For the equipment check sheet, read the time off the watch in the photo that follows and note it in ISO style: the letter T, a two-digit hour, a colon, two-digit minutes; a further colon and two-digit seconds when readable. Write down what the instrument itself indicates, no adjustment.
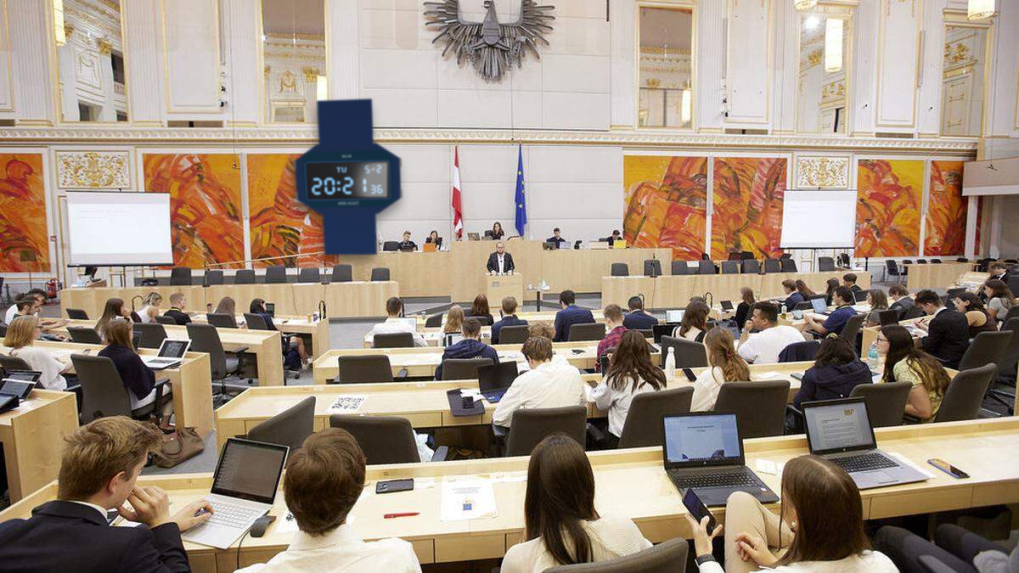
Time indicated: T20:21
